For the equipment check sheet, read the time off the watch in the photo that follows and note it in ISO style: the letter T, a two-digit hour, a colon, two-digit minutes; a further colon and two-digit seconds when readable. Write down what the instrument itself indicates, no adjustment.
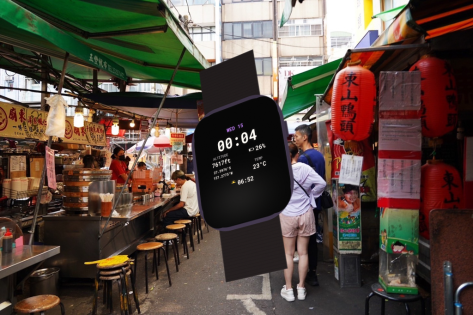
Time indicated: T00:04
